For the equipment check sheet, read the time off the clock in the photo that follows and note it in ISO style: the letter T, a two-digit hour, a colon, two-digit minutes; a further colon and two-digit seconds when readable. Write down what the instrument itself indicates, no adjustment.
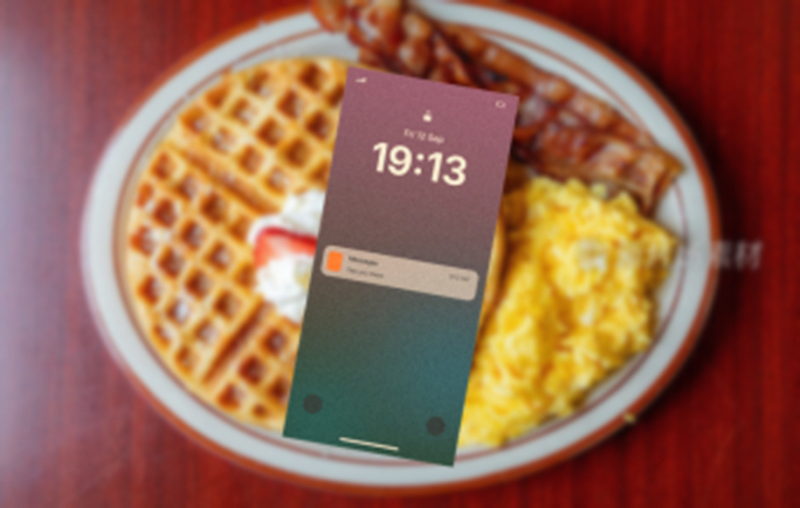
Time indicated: T19:13
